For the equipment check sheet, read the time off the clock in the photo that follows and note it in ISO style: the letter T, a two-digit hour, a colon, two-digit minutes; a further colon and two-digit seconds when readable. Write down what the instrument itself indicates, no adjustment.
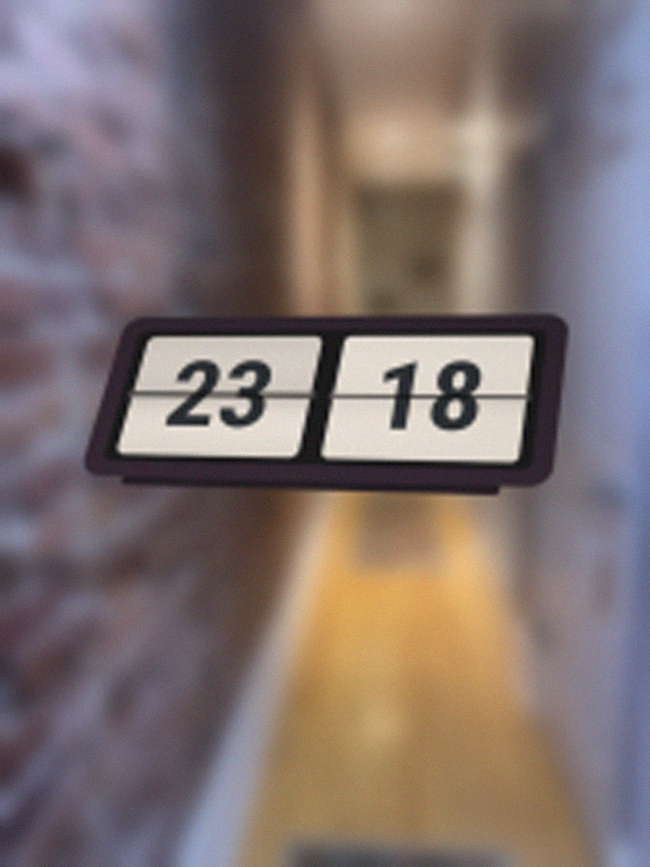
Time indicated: T23:18
